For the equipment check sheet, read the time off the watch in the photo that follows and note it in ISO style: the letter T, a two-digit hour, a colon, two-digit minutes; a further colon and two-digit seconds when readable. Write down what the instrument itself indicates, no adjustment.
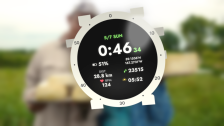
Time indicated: T00:46
